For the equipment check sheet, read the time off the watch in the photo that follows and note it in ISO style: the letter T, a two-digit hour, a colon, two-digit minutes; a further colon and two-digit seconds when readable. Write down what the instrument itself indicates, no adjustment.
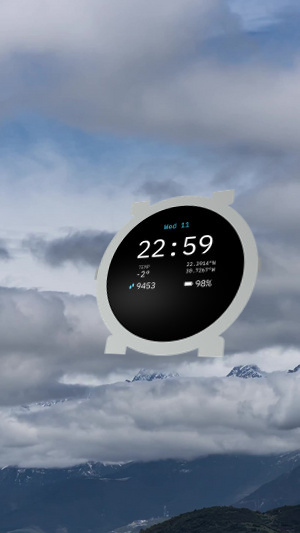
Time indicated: T22:59
